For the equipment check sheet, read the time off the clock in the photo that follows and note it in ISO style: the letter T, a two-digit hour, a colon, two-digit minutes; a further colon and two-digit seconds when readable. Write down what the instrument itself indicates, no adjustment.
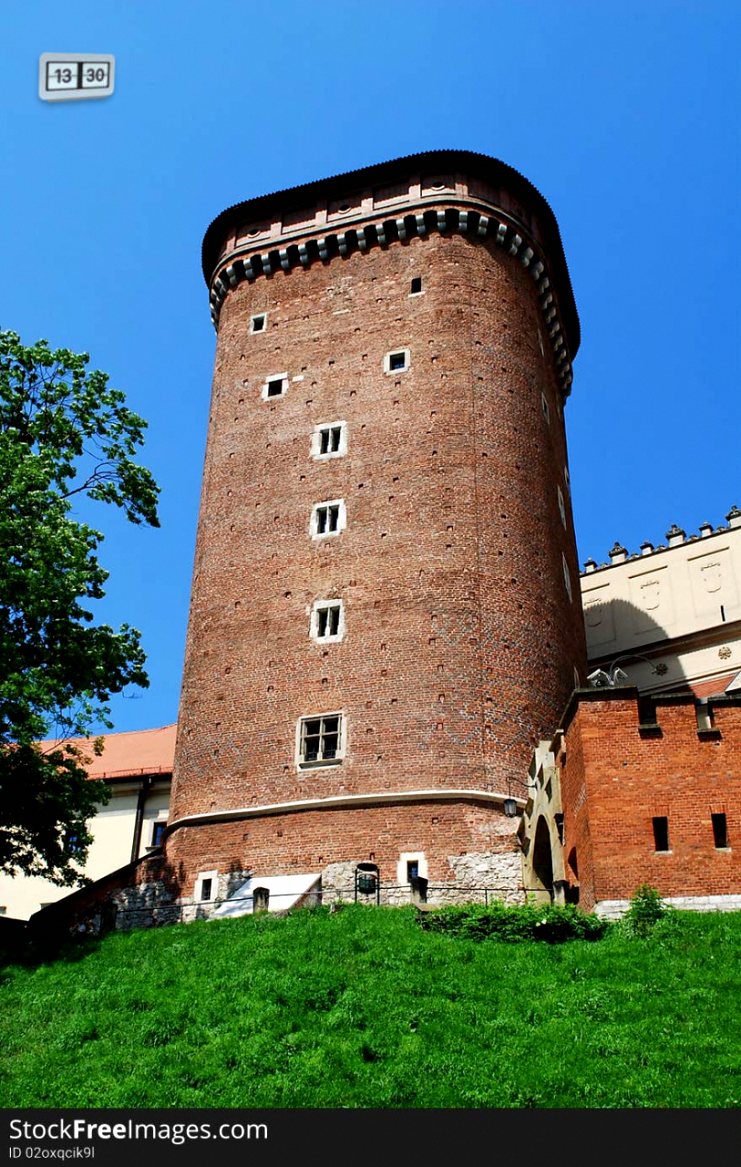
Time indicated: T13:30
